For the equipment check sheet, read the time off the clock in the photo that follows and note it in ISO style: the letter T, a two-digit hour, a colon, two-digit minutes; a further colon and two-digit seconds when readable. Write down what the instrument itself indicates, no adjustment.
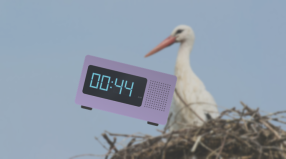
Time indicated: T00:44
